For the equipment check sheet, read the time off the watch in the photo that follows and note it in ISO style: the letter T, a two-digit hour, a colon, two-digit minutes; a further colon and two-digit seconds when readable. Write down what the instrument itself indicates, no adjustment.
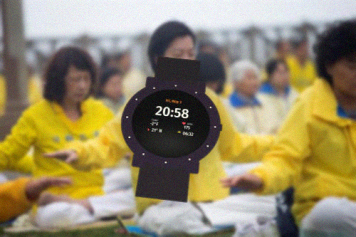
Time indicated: T20:58
